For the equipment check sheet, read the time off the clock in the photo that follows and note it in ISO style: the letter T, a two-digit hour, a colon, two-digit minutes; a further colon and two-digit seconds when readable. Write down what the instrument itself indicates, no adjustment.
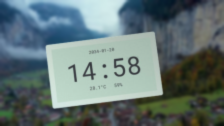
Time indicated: T14:58
